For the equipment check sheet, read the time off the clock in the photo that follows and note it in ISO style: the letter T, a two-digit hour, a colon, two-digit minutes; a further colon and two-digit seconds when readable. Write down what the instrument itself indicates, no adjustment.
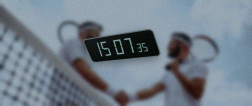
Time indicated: T15:07:35
